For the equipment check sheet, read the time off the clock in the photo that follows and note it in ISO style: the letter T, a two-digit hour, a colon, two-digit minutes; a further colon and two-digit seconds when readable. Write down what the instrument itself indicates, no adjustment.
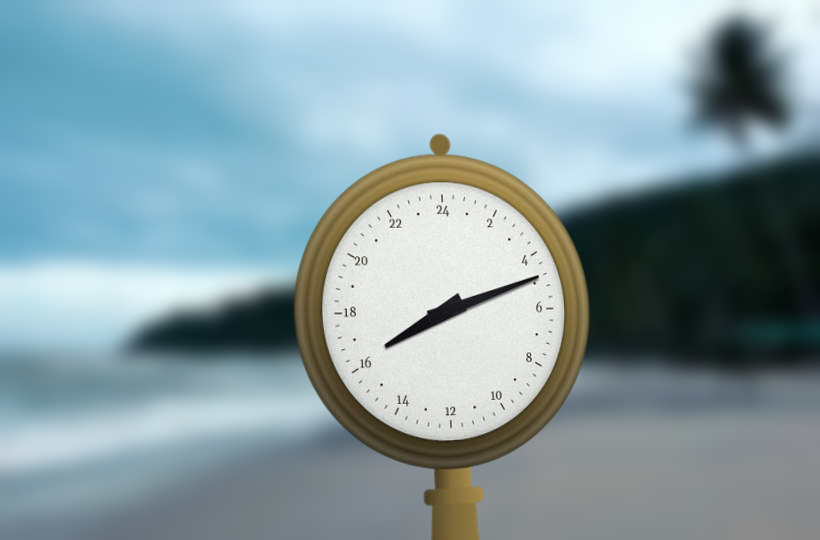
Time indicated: T16:12
